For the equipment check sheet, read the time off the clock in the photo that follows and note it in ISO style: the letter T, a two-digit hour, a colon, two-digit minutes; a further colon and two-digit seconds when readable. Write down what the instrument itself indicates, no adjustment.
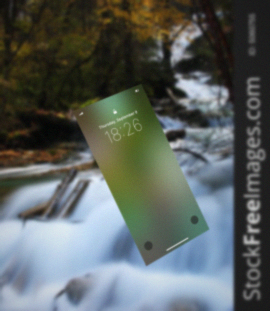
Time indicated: T18:26
